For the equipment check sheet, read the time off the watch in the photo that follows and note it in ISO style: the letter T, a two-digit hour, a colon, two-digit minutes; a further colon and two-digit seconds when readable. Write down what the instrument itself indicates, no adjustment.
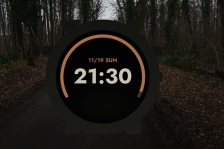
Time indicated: T21:30
